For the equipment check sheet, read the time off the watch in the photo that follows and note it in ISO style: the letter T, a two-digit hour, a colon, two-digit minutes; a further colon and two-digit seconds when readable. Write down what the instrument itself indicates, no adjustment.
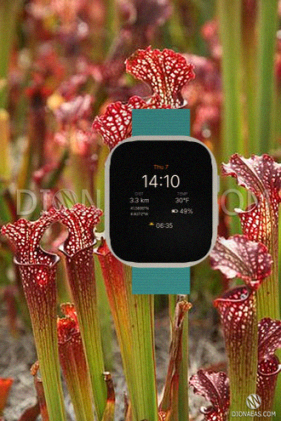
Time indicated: T14:10
